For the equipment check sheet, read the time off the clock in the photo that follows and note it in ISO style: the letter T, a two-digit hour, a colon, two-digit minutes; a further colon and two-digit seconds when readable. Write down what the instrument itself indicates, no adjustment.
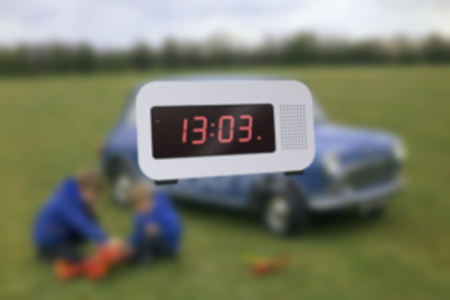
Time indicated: T13:03
